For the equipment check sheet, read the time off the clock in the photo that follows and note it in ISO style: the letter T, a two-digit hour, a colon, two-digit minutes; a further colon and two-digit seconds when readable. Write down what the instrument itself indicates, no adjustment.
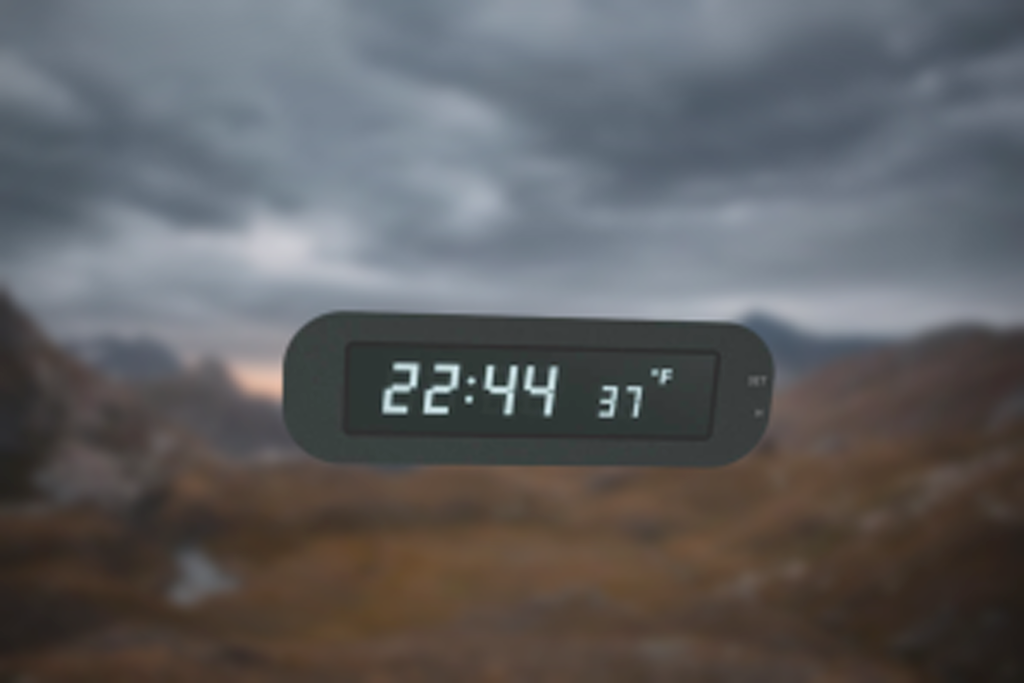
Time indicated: T22:44
